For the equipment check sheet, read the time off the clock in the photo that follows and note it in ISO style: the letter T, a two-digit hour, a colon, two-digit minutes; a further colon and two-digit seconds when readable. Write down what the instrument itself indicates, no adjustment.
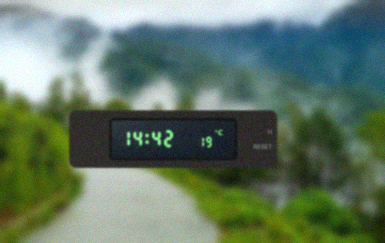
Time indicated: T14:42
